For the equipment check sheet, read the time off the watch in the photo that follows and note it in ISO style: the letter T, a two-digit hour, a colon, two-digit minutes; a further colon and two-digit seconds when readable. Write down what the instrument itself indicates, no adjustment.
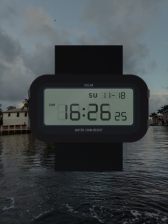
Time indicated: T16:26:25
